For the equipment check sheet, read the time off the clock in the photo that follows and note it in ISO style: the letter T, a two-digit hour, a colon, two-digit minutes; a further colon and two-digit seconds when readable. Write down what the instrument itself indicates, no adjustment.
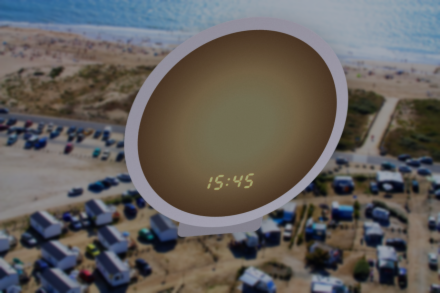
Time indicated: T15:45
